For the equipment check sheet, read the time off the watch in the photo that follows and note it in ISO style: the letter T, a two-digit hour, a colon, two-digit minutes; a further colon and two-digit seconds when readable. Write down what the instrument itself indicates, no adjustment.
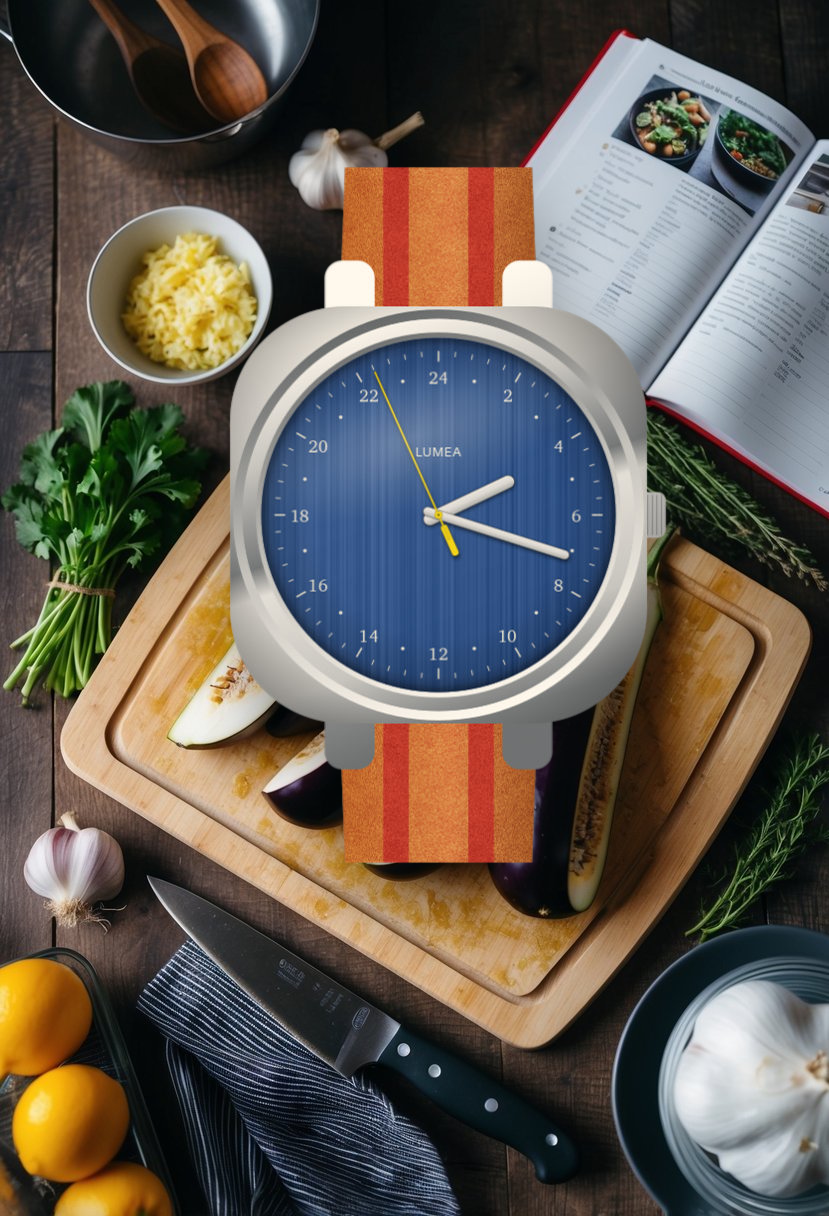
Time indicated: T04:17:56
